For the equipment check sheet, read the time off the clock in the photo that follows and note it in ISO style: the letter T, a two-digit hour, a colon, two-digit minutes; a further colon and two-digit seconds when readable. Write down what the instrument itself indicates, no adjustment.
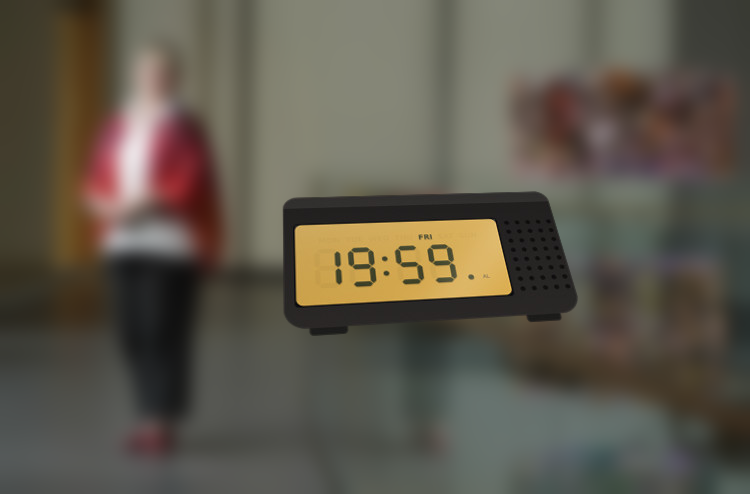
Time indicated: T19:59
